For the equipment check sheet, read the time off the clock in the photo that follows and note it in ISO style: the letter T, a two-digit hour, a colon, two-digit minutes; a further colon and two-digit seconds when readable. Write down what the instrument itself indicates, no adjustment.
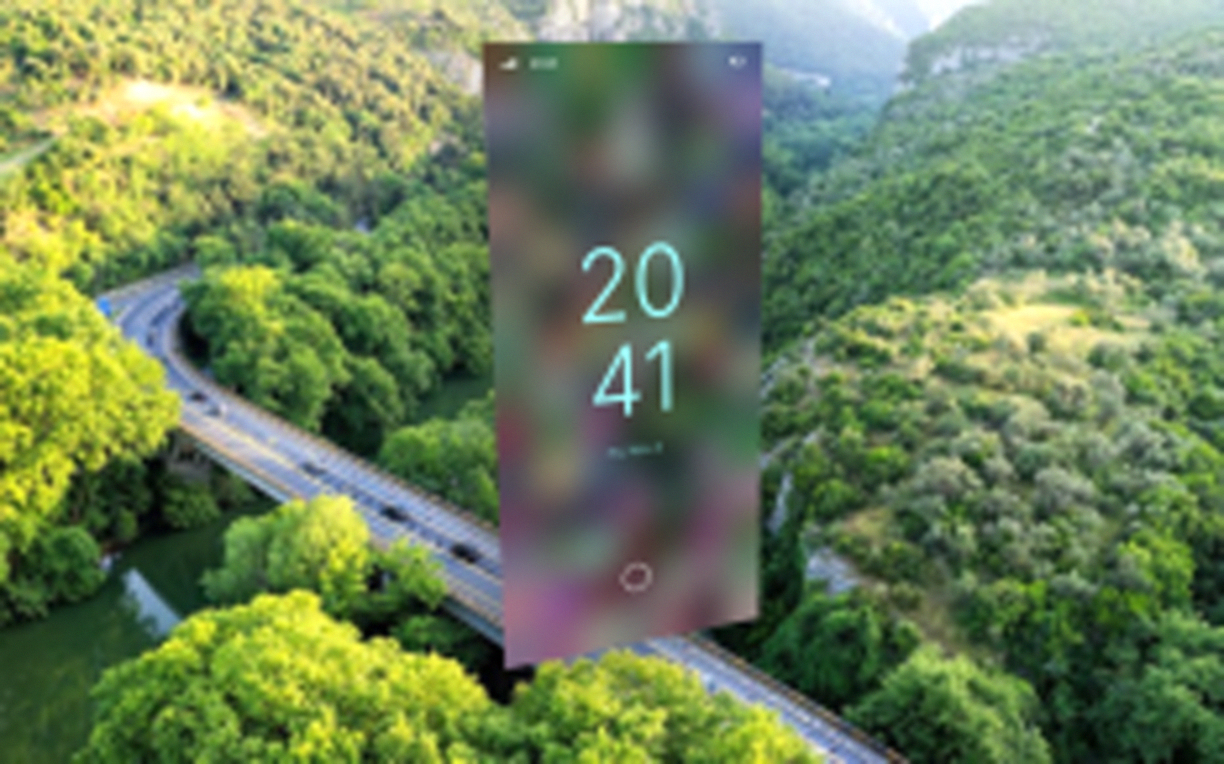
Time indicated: T20:41
